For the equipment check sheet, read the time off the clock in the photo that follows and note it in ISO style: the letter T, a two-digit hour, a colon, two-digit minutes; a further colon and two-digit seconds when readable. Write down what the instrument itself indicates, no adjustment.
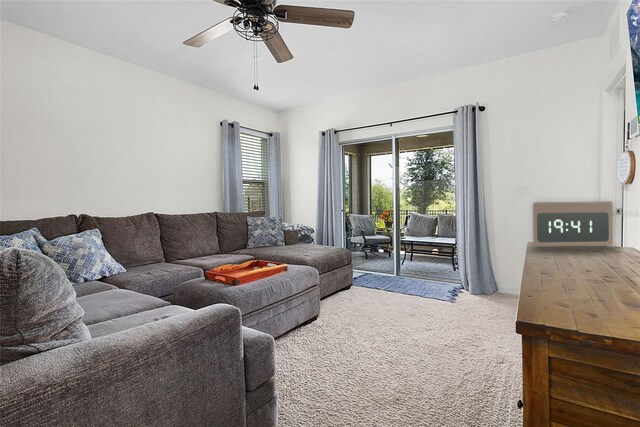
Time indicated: T19:41
